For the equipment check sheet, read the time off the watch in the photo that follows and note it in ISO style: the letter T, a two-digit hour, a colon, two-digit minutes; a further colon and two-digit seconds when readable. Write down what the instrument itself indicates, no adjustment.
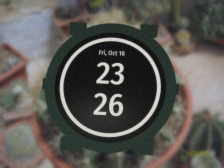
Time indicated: T23:26
